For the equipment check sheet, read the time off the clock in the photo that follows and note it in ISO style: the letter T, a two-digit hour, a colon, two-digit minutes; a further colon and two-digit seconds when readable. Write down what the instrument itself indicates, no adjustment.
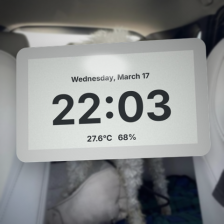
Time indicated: T22:03
